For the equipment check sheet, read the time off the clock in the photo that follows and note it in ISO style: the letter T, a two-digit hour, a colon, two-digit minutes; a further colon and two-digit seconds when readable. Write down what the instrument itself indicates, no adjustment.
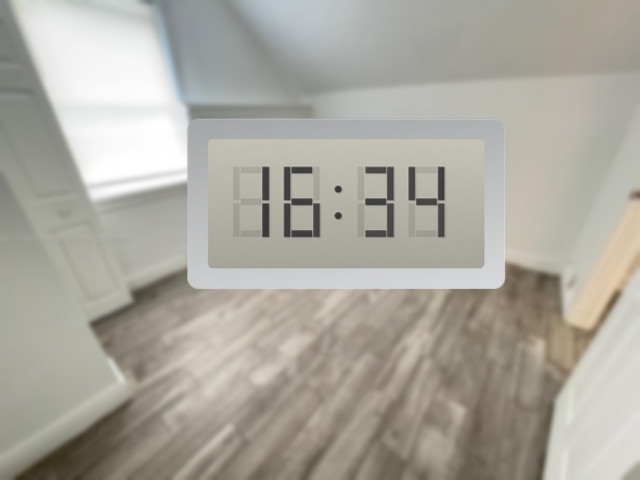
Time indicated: T16:34
